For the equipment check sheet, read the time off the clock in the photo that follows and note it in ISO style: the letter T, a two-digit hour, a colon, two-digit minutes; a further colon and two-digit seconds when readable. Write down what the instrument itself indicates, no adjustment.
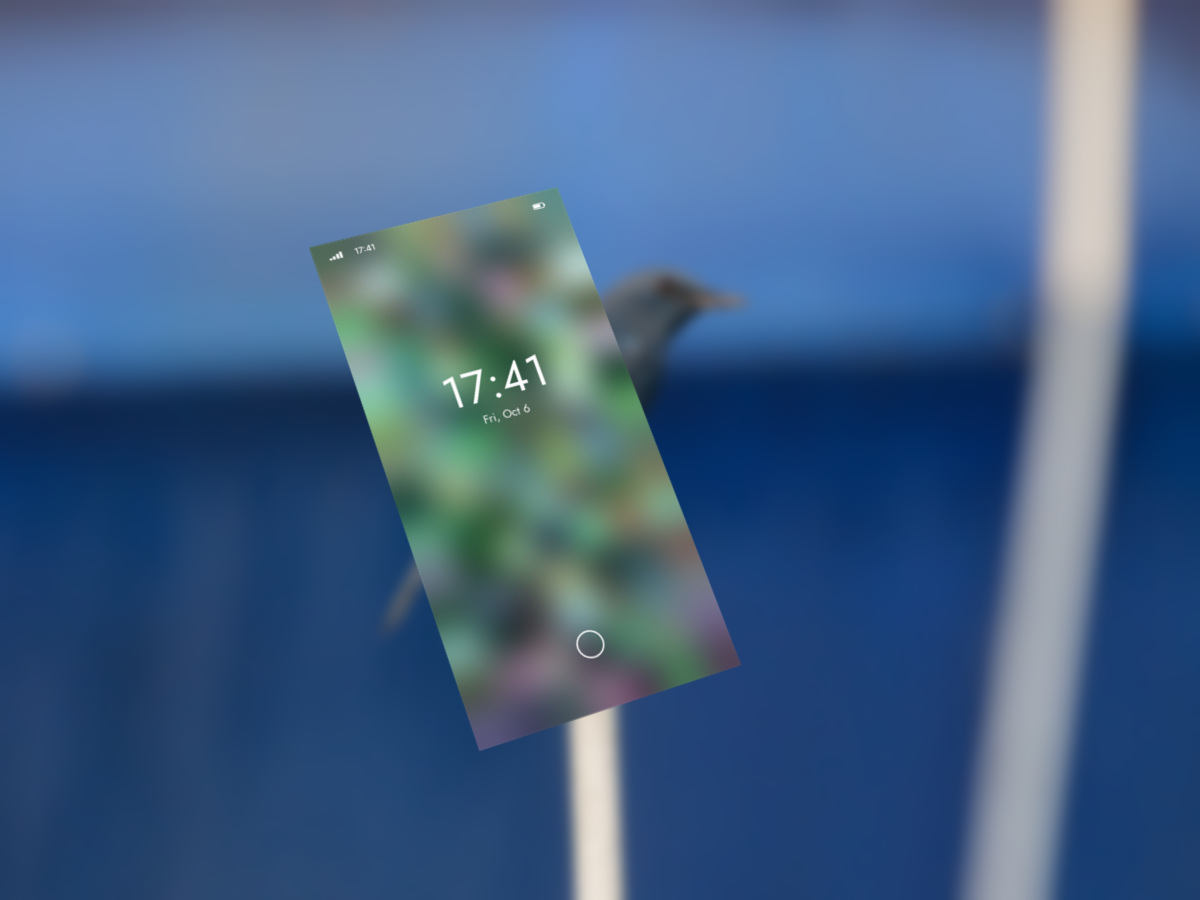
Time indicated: T17:41
